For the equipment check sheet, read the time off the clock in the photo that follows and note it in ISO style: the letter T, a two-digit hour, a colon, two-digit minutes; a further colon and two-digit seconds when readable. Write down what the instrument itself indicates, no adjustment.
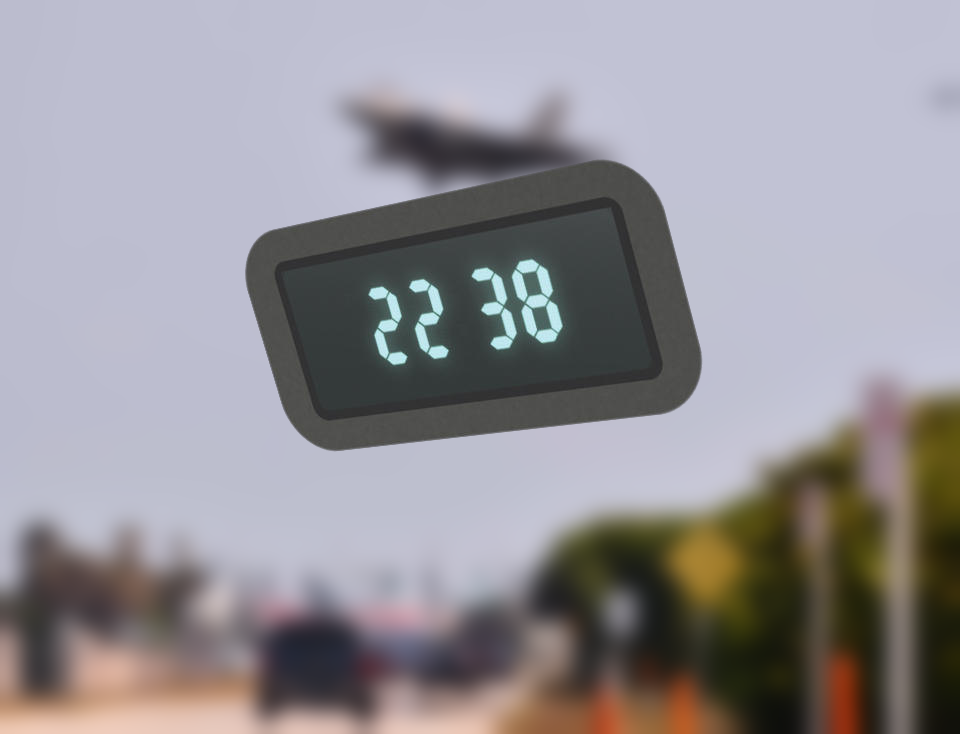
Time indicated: T22:38
